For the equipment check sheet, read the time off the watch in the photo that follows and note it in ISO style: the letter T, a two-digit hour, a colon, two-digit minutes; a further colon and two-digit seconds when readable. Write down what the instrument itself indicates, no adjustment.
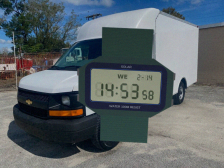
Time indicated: T14:53:58
